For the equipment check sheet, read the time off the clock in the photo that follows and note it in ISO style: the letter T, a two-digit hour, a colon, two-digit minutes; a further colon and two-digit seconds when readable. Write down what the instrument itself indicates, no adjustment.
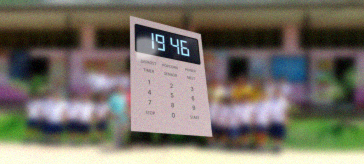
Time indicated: T19:46
